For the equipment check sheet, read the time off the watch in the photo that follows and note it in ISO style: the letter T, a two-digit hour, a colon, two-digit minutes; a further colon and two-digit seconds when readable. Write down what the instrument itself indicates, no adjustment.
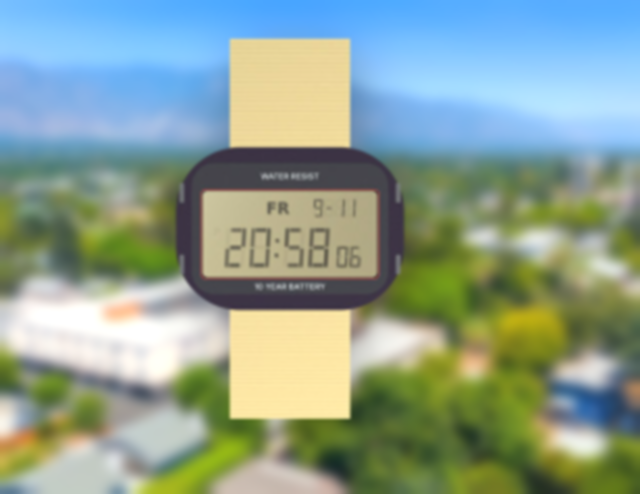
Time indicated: T20:58:06
